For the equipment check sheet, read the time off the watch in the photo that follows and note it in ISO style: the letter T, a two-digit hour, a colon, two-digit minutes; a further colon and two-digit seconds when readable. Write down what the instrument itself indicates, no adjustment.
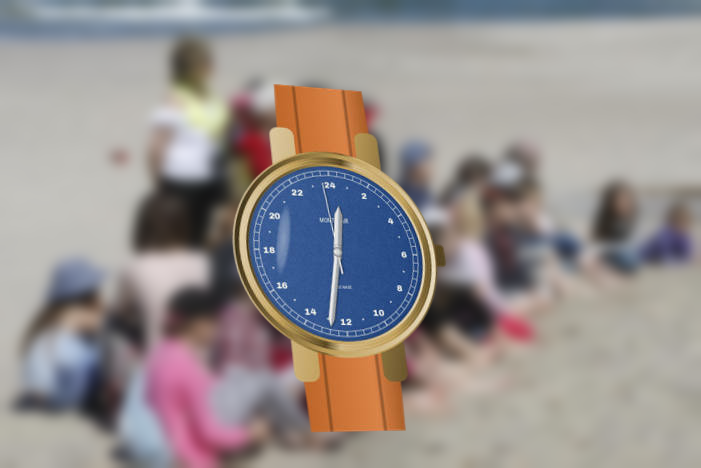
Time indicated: T00:31:59
